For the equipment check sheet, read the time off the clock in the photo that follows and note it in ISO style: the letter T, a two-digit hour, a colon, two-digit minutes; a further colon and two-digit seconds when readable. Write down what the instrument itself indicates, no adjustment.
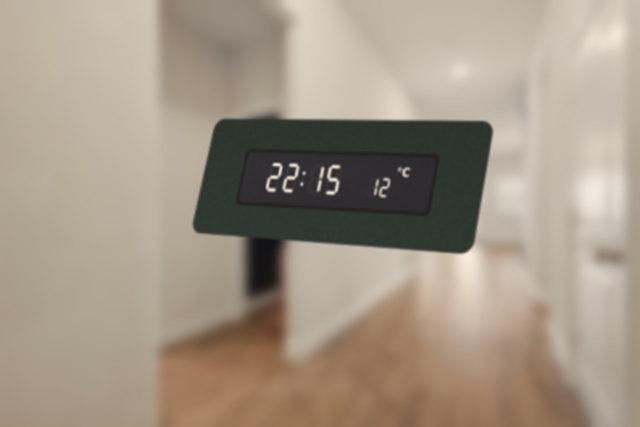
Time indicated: T22:15
